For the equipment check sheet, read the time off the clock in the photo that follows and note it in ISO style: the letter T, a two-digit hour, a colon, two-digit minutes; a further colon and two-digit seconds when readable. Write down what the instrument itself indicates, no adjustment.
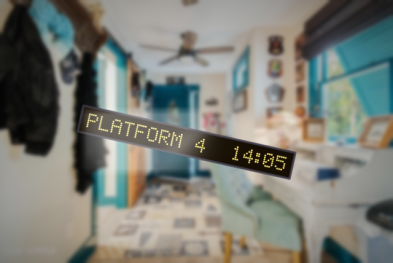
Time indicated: T14:05
